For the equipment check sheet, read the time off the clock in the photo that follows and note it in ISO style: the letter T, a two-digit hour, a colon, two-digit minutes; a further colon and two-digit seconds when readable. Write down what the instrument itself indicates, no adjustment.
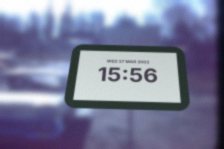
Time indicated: T15:56
